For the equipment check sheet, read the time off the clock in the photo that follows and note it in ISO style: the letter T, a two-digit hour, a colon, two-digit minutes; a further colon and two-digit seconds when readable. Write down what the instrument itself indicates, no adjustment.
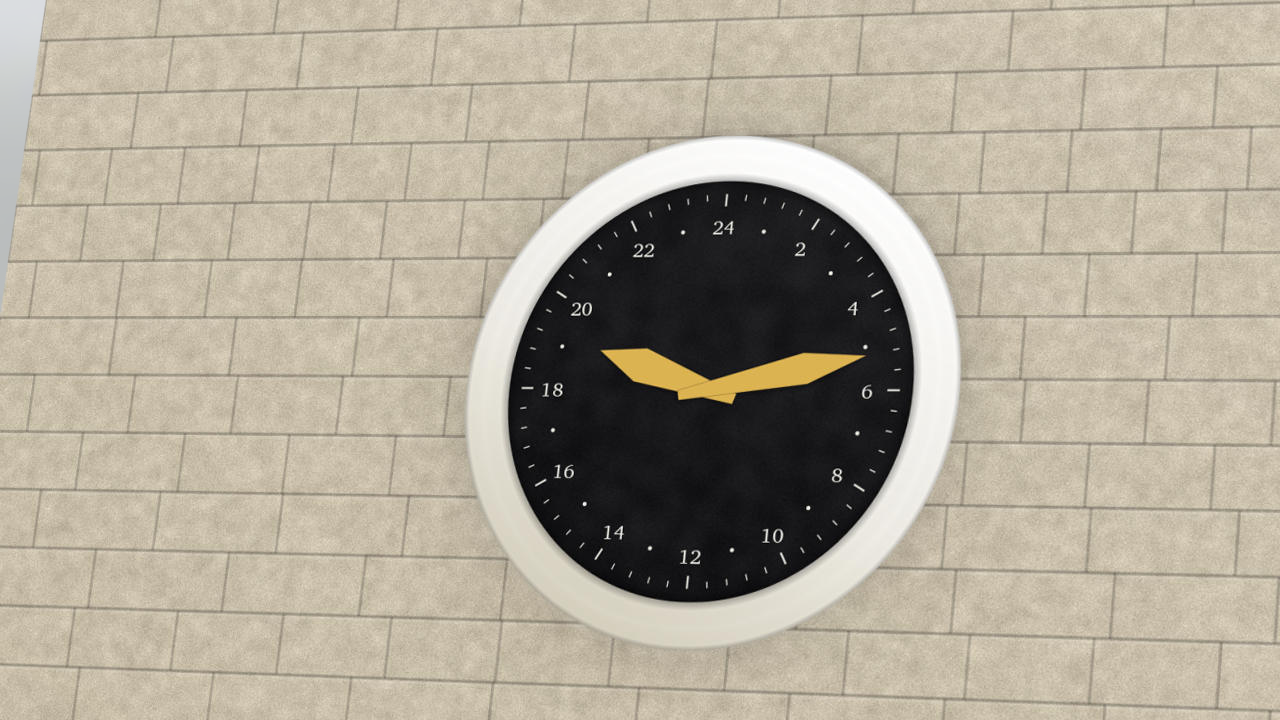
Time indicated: T19:13
